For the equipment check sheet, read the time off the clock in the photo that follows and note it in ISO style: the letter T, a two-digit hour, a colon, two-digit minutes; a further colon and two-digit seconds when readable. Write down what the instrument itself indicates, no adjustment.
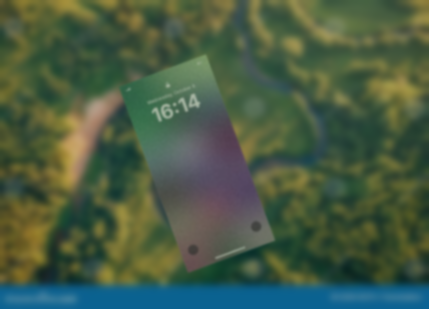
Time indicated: T16:14
